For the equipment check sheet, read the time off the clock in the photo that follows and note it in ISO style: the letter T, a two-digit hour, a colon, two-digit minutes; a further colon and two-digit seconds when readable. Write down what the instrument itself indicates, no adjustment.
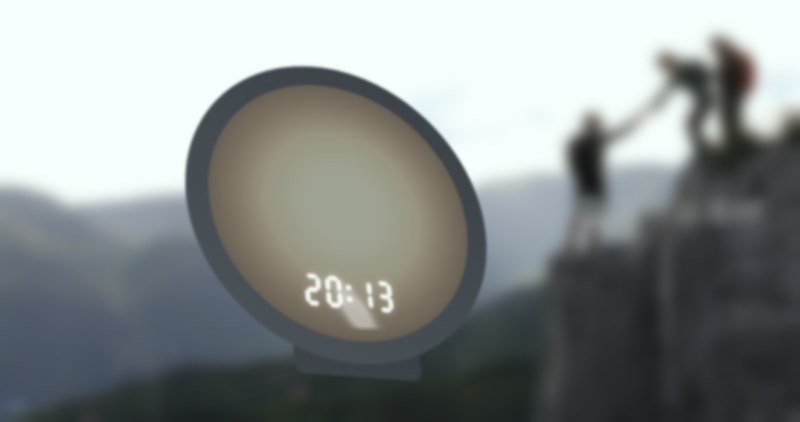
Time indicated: T20:13
